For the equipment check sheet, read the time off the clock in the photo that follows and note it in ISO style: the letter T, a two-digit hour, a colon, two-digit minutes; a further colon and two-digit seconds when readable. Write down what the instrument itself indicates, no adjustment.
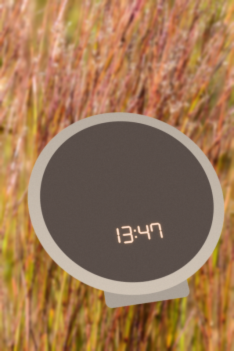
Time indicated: T13:47
